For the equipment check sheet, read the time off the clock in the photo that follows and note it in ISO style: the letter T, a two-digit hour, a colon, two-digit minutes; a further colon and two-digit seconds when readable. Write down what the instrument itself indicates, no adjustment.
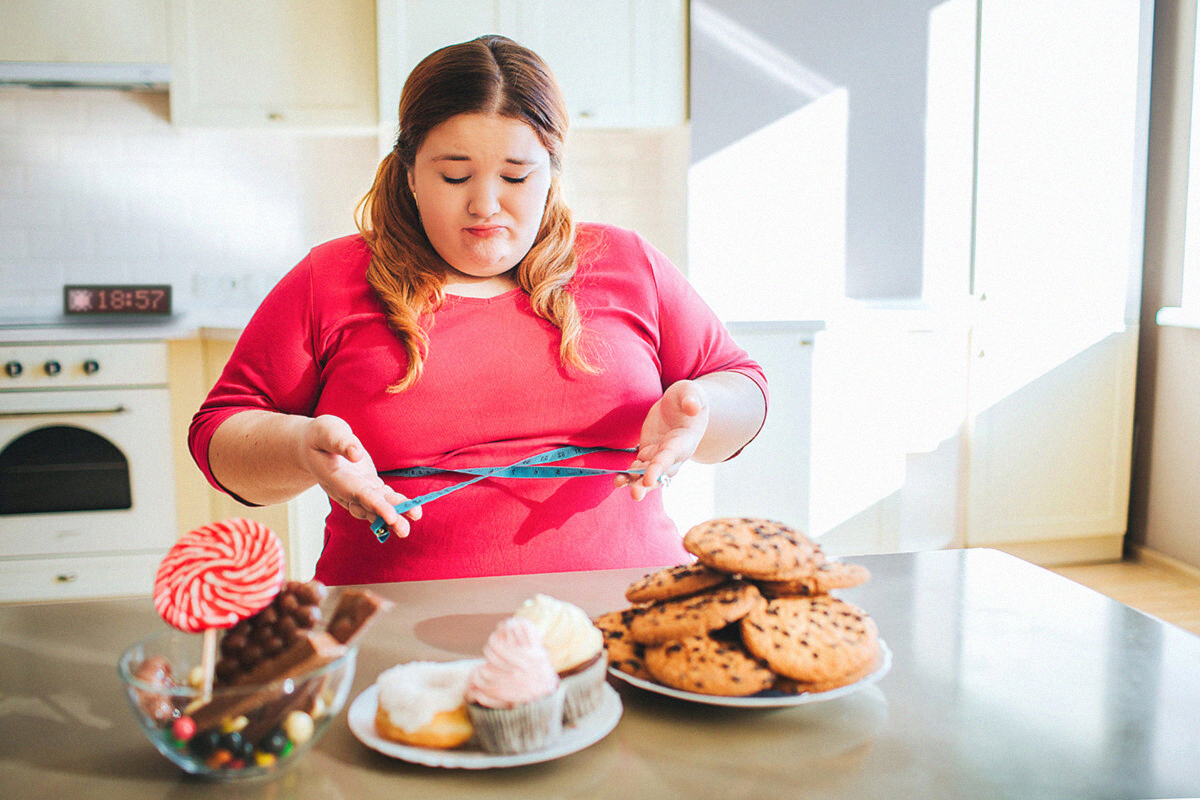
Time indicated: T18:57
